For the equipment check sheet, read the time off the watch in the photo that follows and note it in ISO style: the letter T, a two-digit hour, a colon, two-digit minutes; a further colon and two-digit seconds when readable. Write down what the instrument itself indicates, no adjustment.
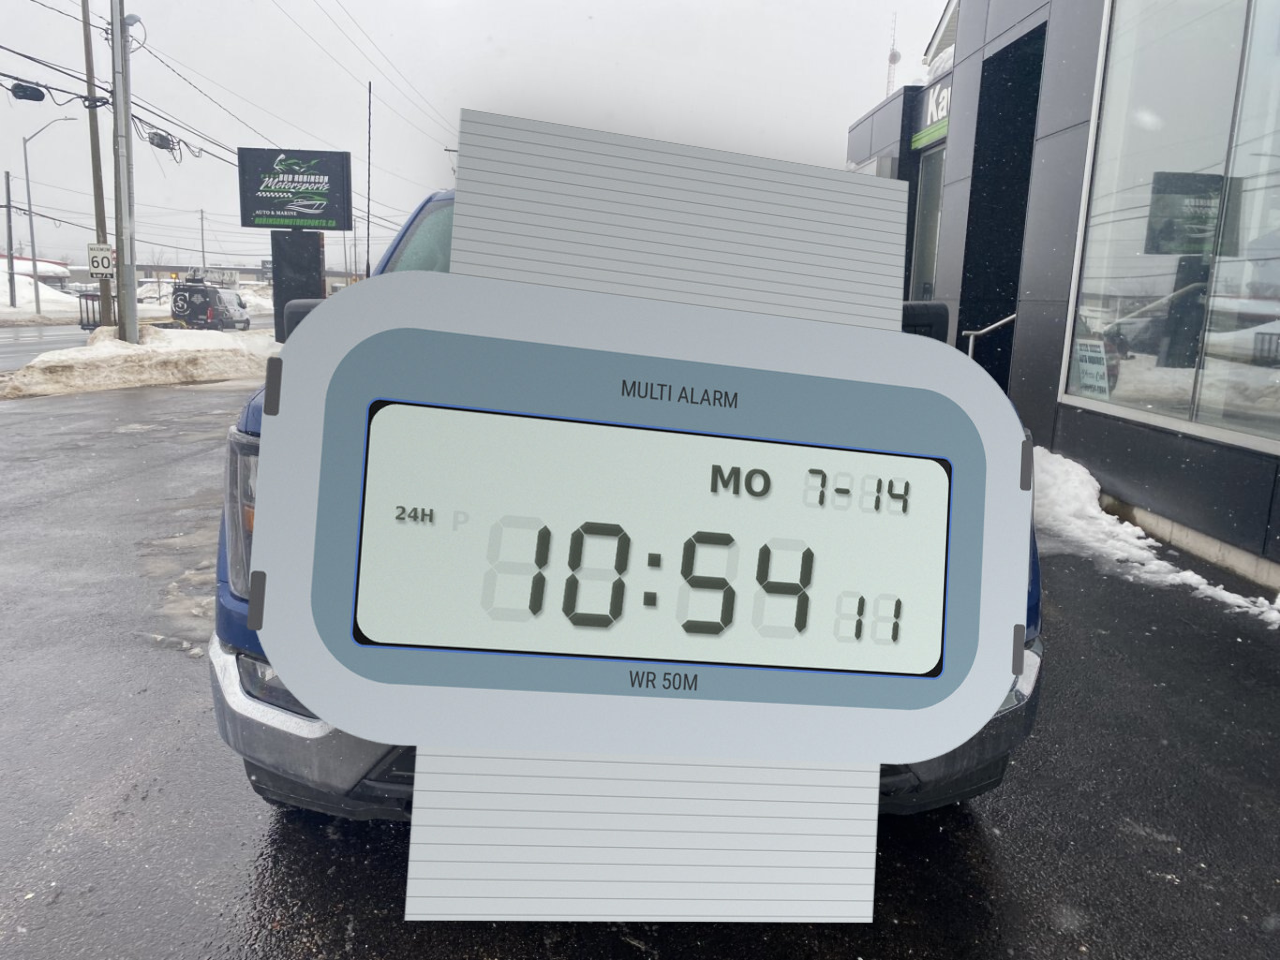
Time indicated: T10:54:11
